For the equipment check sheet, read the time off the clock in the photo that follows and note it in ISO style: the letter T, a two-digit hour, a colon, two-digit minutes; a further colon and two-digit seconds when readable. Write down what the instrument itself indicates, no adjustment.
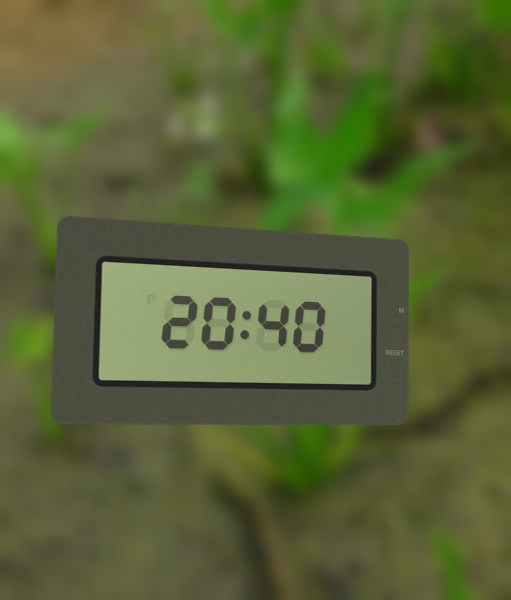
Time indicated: T20:40
